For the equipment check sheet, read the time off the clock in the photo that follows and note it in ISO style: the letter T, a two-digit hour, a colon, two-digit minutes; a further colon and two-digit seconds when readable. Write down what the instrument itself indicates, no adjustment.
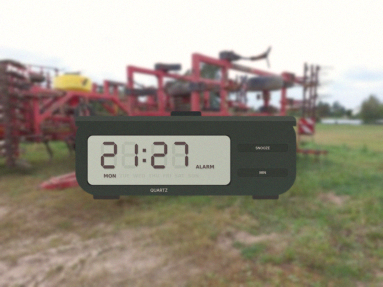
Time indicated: T21:27
